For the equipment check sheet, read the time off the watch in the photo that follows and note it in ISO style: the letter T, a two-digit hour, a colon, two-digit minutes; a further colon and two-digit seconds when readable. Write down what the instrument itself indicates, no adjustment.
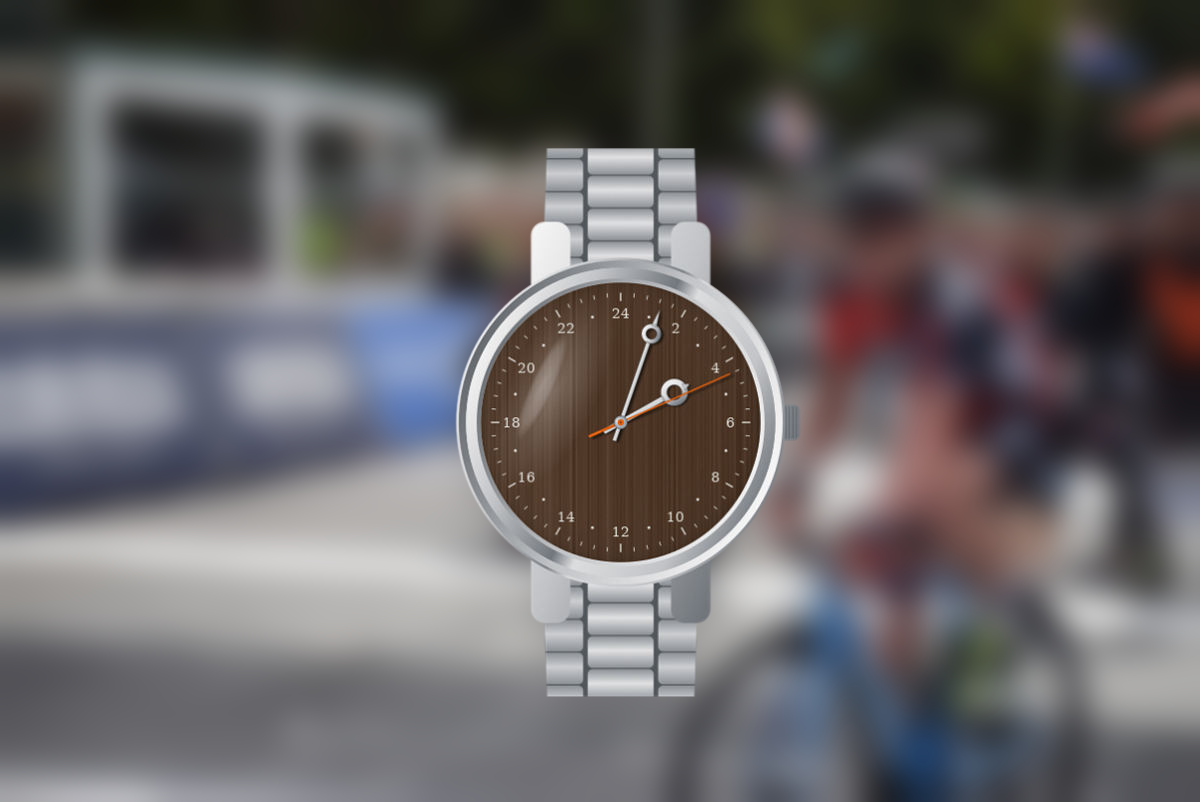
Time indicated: T04:03:11
